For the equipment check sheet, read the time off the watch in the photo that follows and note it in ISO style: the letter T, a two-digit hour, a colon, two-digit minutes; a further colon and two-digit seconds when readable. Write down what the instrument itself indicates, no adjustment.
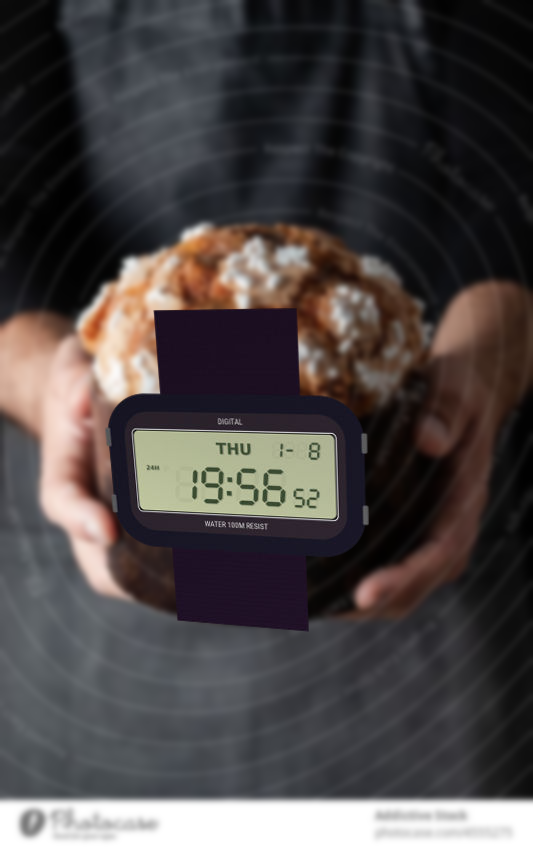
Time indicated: T19:56:52
